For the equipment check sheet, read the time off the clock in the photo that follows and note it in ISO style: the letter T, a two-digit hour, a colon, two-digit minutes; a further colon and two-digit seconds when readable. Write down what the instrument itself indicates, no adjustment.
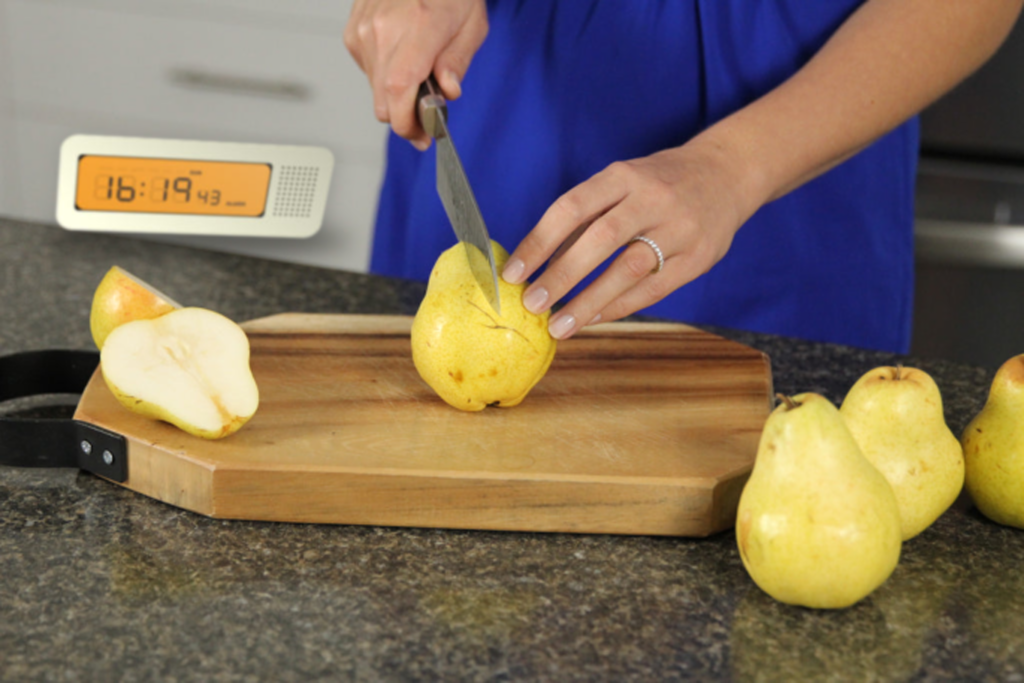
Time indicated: T16:19
